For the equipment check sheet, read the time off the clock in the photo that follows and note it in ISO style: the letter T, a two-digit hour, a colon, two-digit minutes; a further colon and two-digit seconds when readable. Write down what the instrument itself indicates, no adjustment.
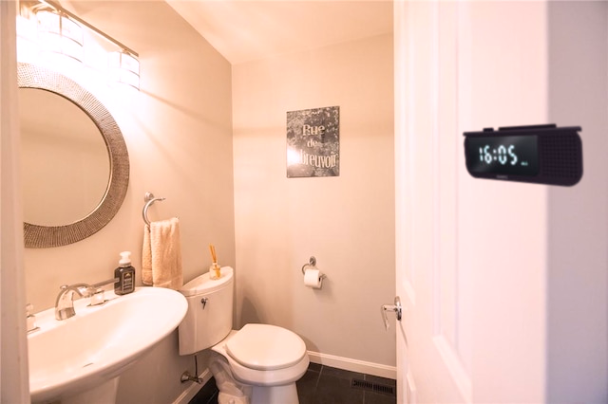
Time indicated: T16:05
